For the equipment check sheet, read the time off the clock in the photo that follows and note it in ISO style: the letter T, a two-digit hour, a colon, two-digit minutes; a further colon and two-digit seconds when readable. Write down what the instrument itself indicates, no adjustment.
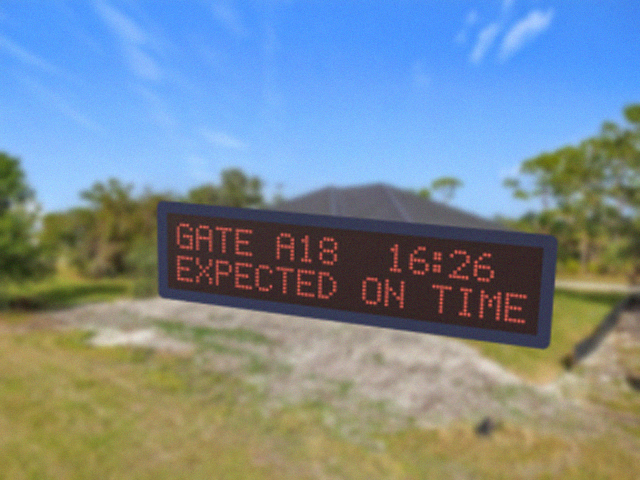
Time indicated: T16:26
